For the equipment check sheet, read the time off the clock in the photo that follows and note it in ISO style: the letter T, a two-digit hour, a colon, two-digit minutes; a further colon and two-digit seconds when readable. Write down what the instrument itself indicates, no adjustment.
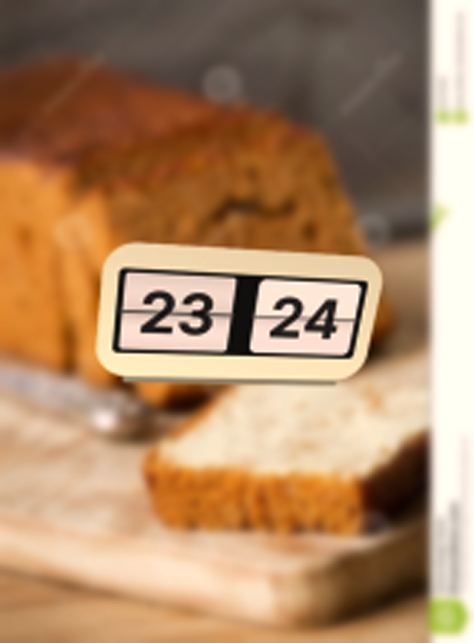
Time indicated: T23:24
